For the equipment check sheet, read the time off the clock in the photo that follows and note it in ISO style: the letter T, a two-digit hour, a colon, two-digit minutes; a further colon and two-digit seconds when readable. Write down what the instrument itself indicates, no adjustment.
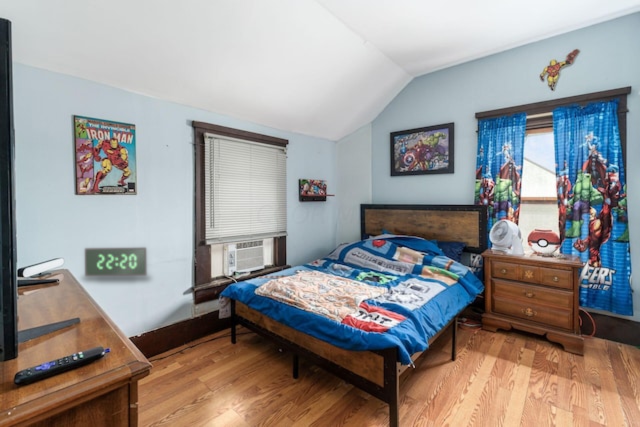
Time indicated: T22:20
